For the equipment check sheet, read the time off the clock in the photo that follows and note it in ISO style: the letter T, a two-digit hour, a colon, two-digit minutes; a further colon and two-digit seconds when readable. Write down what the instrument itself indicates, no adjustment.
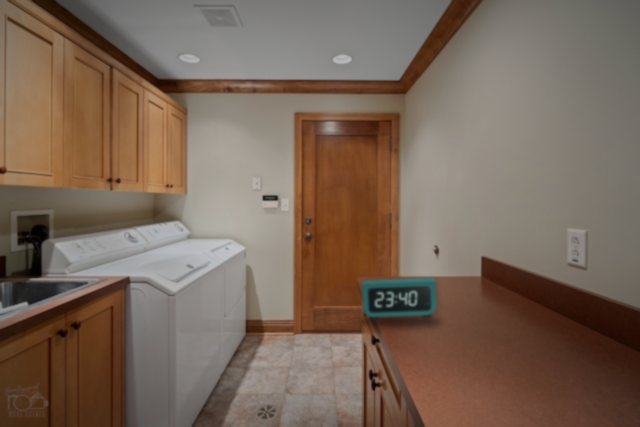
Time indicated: T23:40
